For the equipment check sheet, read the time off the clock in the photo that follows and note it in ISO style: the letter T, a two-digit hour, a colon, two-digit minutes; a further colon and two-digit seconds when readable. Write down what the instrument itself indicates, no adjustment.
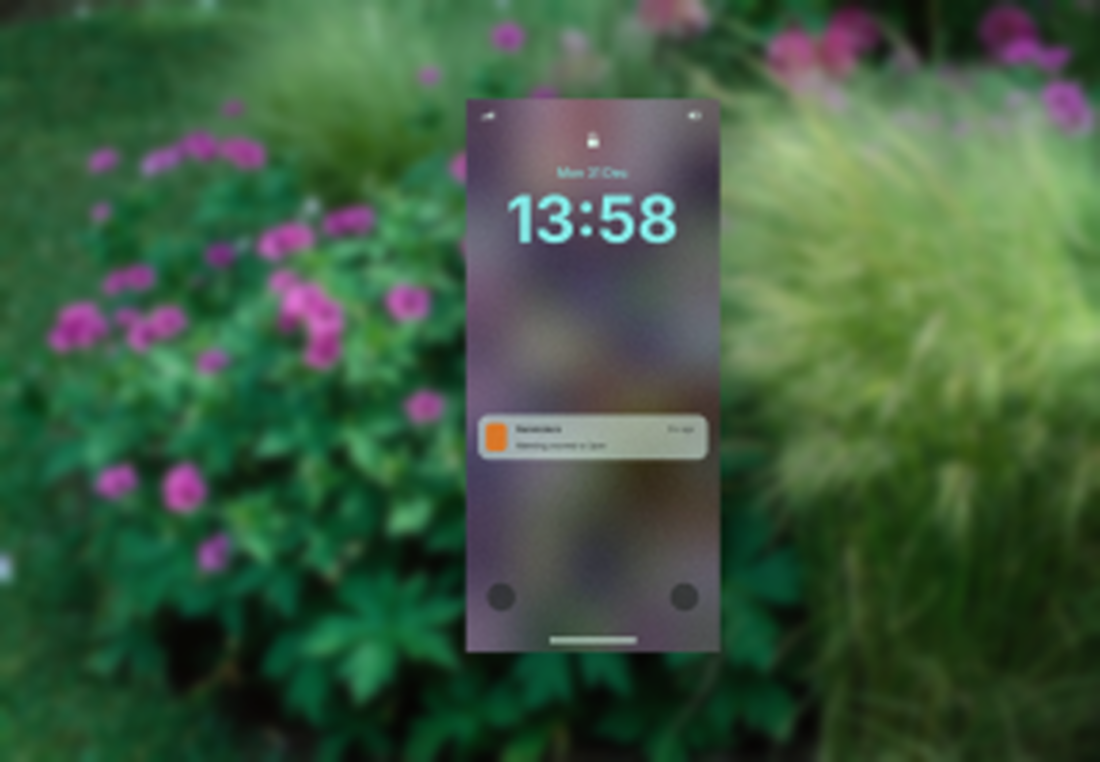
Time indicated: T13:58
